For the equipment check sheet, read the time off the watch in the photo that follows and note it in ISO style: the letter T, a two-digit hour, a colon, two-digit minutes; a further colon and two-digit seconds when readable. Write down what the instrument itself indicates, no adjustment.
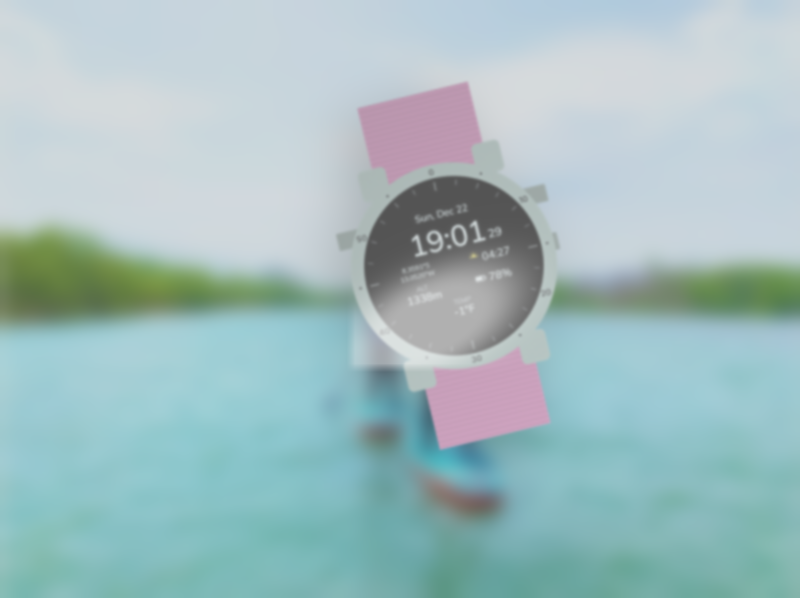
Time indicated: T19:01
